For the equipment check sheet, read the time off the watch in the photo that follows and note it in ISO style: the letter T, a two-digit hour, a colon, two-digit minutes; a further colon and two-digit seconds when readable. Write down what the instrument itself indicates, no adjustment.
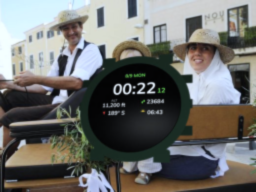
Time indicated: T00:22
